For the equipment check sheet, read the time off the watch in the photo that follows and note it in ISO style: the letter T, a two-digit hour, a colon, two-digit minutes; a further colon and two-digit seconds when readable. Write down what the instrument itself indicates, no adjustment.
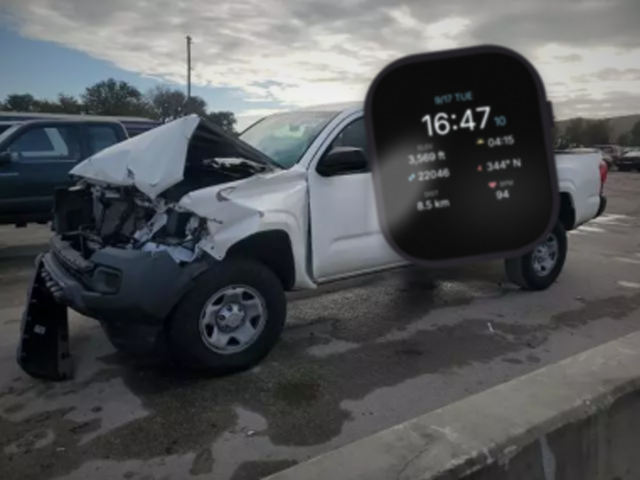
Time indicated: T16:47
